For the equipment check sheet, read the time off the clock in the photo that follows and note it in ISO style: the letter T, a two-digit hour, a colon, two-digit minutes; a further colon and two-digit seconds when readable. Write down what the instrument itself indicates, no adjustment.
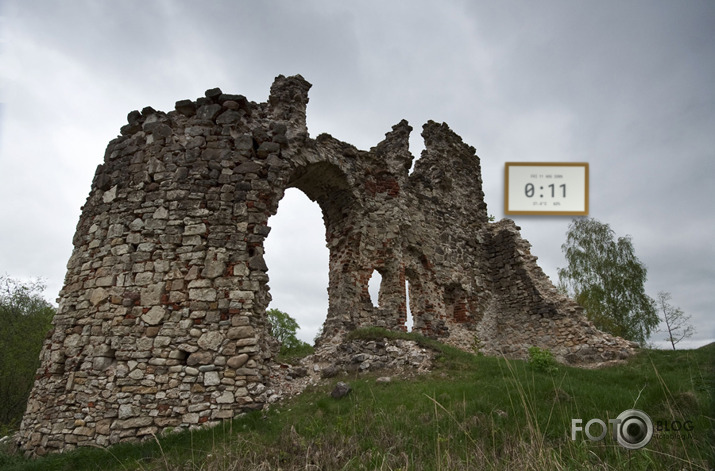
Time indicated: T00:11
